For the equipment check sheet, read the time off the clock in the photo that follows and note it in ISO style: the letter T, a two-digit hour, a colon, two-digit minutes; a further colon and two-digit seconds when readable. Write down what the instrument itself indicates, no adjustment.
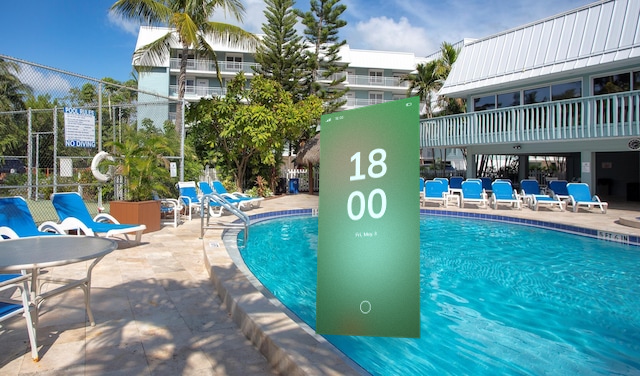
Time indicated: T18:00
